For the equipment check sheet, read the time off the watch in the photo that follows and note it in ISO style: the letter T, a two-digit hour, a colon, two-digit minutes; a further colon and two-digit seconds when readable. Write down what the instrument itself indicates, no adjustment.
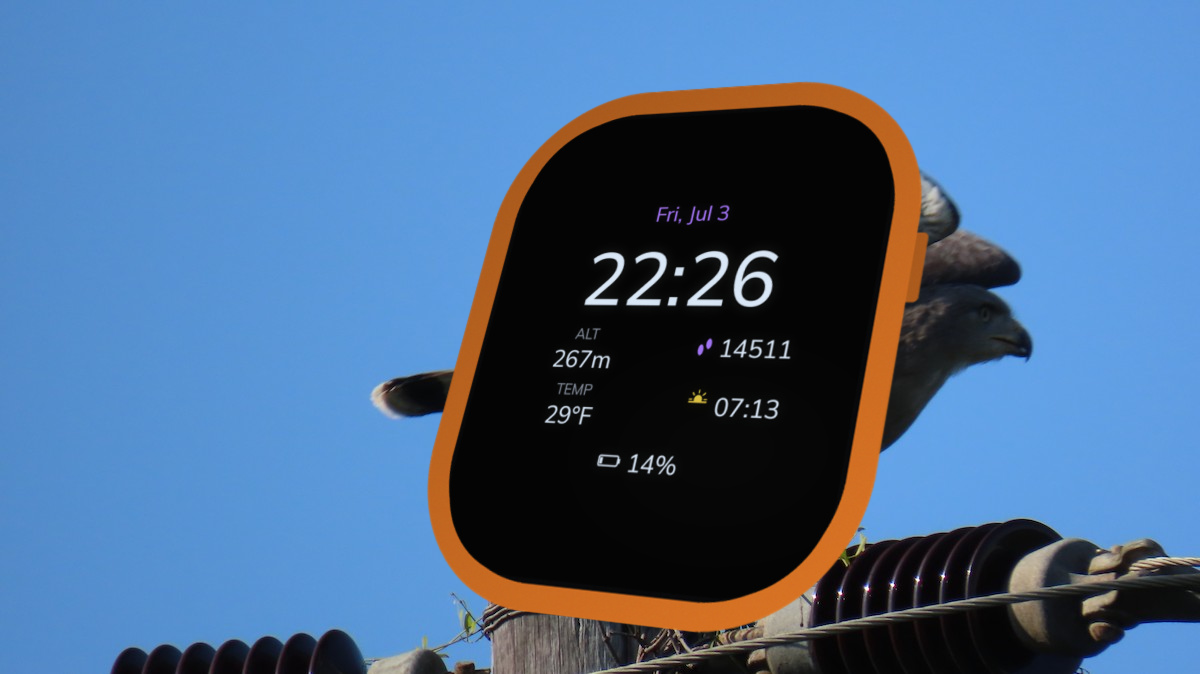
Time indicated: T22:26
